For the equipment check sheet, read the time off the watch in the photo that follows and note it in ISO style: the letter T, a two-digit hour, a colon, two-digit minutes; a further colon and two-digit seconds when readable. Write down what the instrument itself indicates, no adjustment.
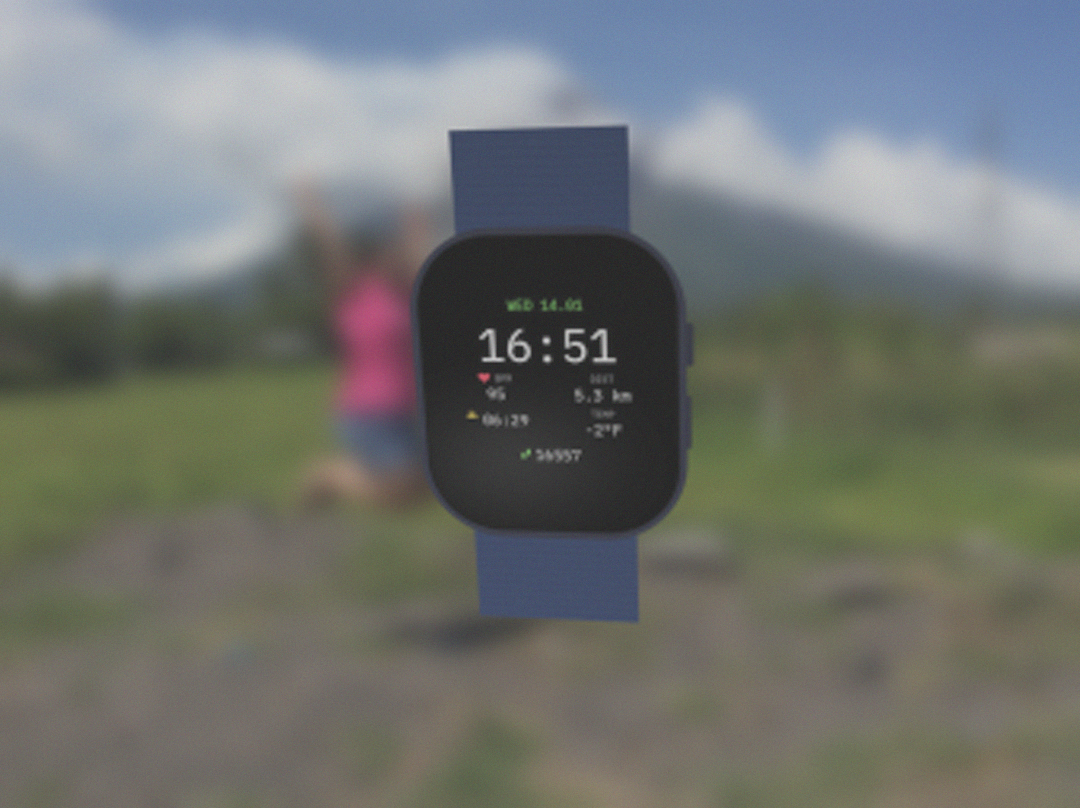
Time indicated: T16:51
